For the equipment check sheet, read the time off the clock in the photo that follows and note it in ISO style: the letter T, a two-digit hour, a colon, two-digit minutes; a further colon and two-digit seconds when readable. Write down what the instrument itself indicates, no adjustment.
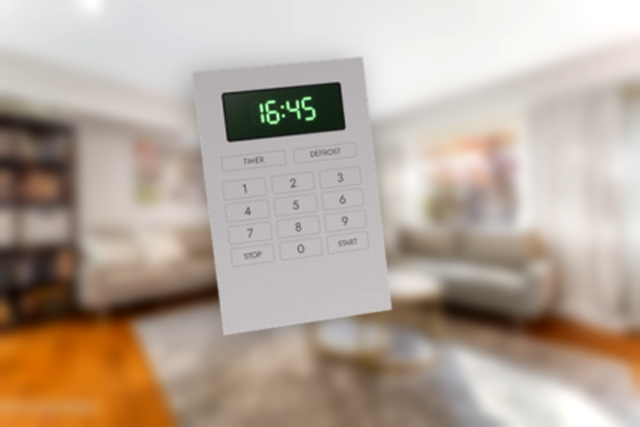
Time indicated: T16:45
